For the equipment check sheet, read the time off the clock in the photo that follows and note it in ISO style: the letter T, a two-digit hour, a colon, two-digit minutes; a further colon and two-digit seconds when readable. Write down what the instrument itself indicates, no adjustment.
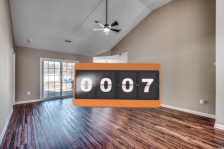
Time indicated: T00:07
